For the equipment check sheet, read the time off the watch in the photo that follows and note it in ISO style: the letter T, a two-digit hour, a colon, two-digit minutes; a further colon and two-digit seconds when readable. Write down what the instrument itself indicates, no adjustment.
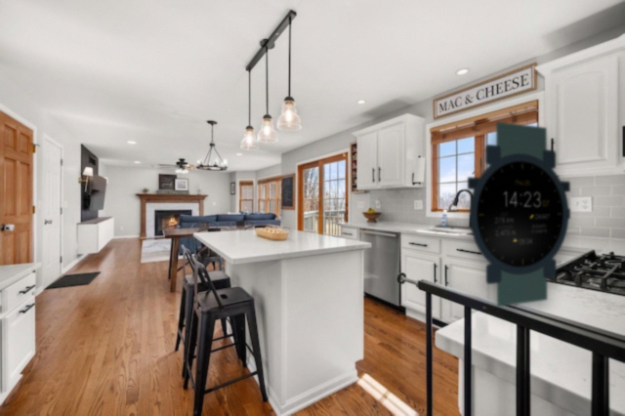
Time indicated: T14:23
